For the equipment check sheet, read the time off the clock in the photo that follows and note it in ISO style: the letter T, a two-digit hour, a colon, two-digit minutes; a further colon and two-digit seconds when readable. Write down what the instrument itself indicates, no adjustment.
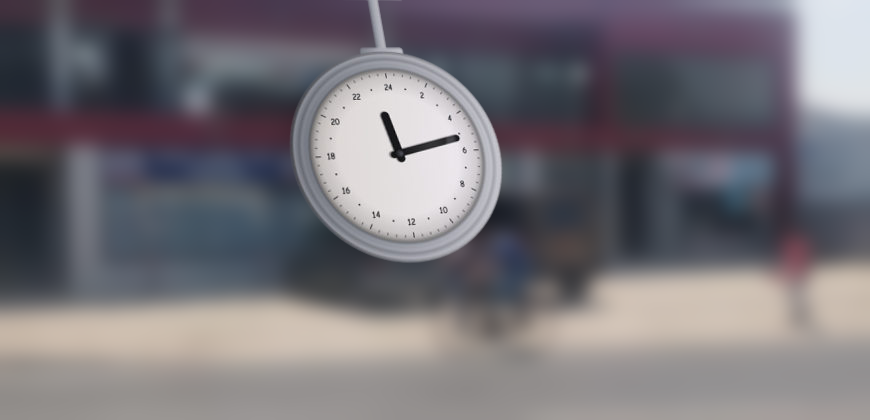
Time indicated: T23:13
